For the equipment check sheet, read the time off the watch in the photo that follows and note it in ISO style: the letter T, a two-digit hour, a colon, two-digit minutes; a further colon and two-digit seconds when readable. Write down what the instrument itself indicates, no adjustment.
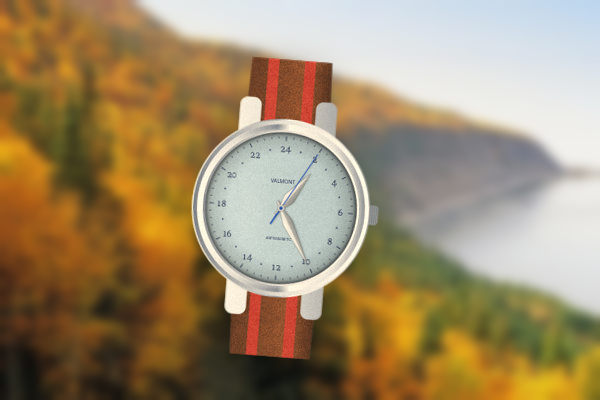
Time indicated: T02:25:05
